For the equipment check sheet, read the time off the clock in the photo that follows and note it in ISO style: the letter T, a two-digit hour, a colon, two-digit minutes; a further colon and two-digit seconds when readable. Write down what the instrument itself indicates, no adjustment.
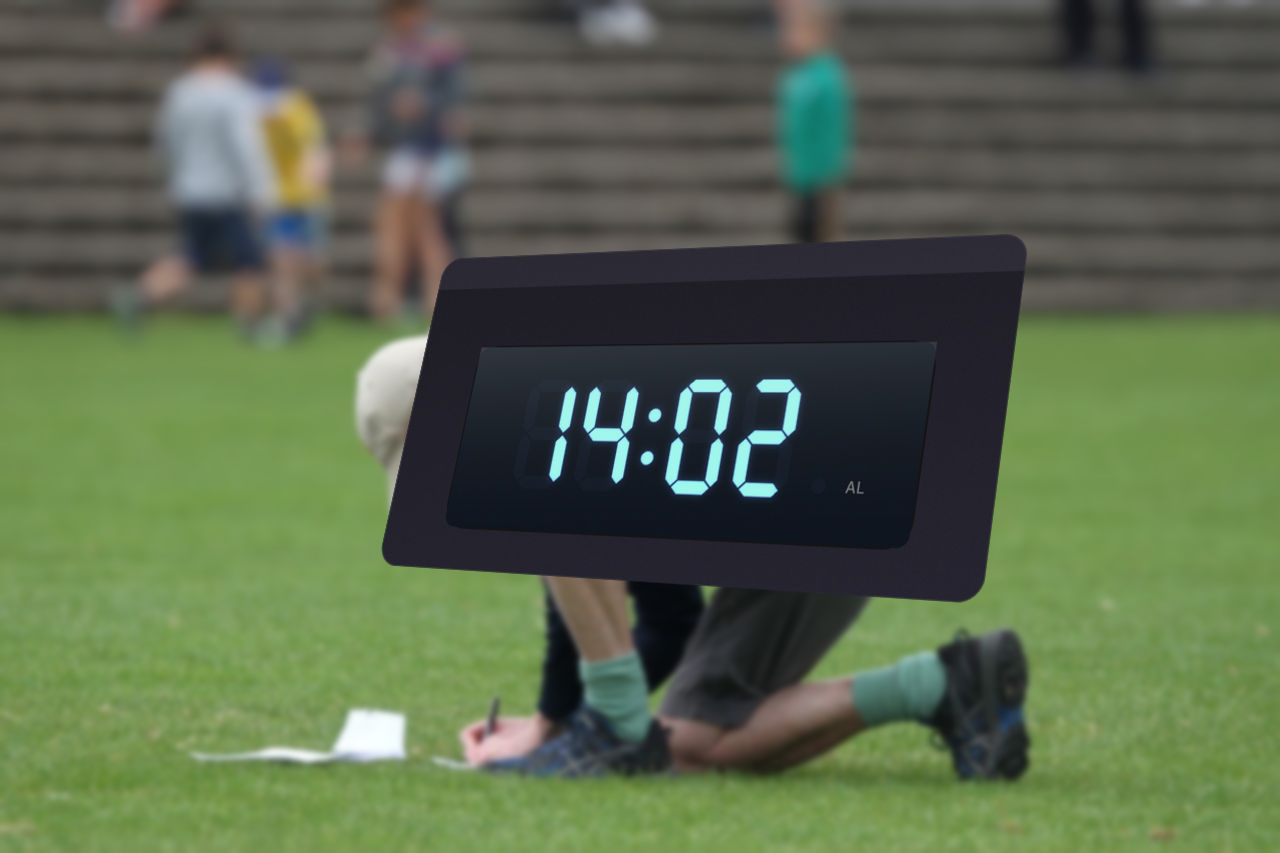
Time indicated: T14:02
